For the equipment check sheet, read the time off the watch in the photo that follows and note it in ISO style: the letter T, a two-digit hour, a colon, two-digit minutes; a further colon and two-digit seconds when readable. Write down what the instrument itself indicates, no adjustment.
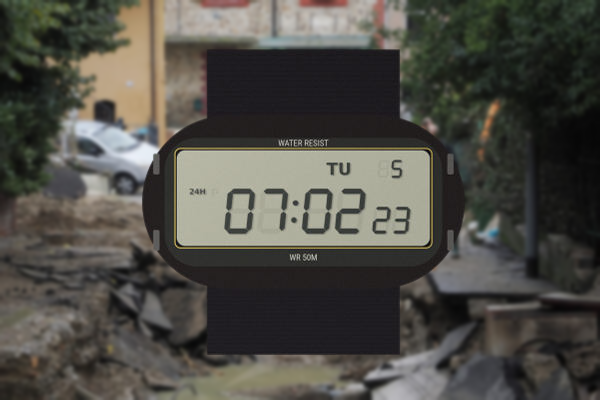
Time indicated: T07:02:23
